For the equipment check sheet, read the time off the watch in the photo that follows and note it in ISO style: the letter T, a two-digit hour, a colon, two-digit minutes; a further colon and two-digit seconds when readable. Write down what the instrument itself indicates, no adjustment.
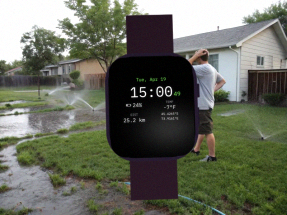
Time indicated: T15:00
